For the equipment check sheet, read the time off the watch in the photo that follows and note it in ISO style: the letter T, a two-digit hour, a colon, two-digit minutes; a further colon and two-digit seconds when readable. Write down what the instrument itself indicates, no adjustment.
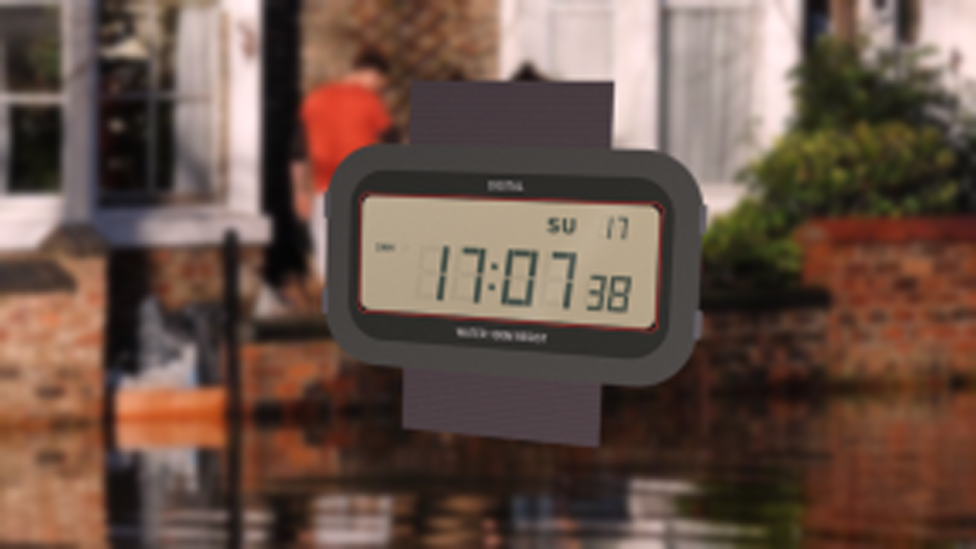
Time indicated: T17:07:38
